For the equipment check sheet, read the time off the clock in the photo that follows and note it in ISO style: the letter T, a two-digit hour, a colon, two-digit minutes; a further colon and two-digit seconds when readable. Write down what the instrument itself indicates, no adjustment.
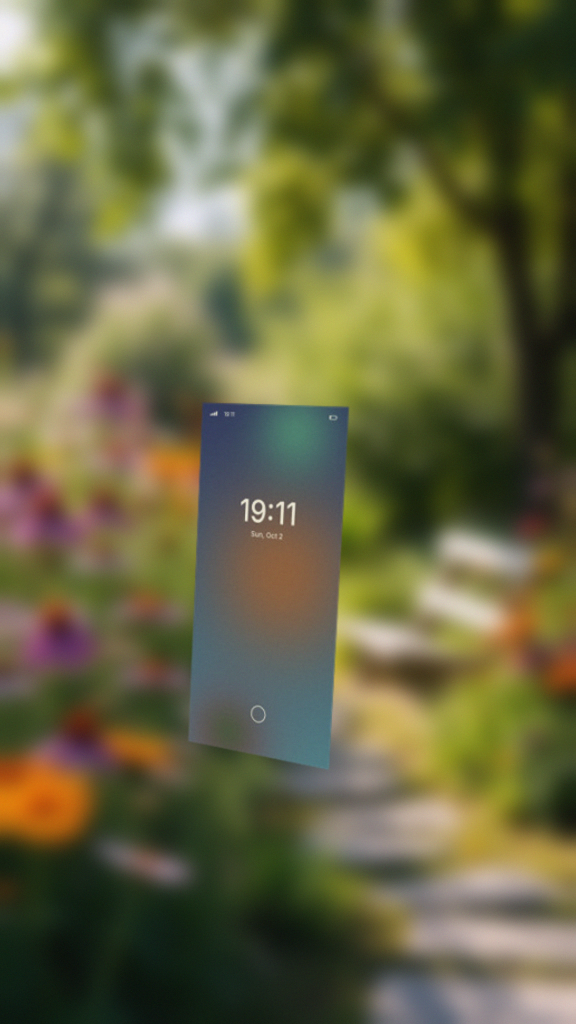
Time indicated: T19:11
